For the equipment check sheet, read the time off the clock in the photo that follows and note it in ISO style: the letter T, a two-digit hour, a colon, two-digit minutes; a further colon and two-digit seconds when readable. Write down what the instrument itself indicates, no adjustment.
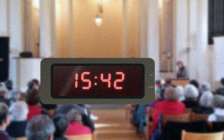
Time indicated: T15:42
